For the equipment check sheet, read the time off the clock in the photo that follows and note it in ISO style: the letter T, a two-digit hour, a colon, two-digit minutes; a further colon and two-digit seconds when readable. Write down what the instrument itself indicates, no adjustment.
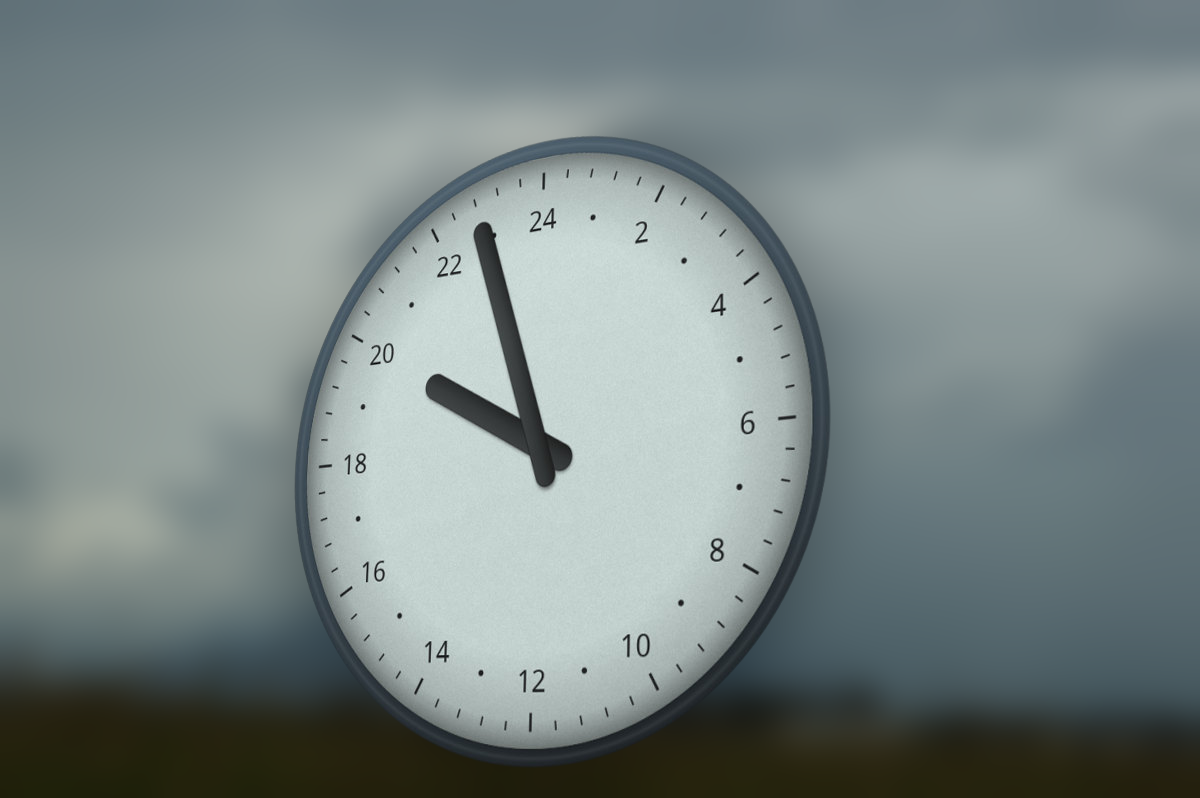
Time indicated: T19:57
